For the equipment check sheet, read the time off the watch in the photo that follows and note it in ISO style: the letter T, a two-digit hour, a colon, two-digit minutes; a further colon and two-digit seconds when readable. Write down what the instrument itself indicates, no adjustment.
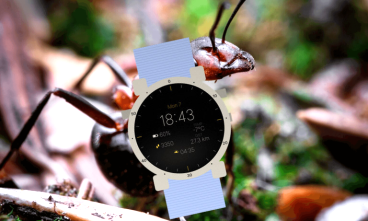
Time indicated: T18:43
